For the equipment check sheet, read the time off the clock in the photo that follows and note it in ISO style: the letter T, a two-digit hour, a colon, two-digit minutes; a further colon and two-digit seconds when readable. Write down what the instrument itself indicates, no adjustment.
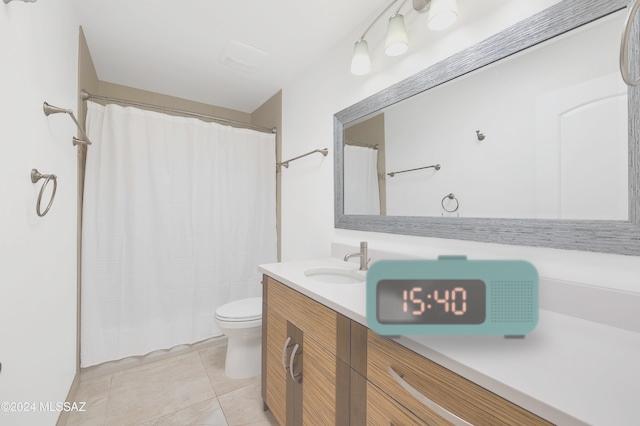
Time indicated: T15:40
